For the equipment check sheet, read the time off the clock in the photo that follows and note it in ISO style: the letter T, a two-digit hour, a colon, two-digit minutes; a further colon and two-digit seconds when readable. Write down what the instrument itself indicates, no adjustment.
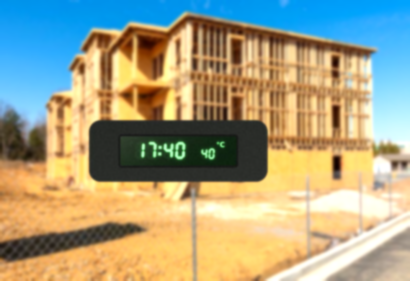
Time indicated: T17:40
